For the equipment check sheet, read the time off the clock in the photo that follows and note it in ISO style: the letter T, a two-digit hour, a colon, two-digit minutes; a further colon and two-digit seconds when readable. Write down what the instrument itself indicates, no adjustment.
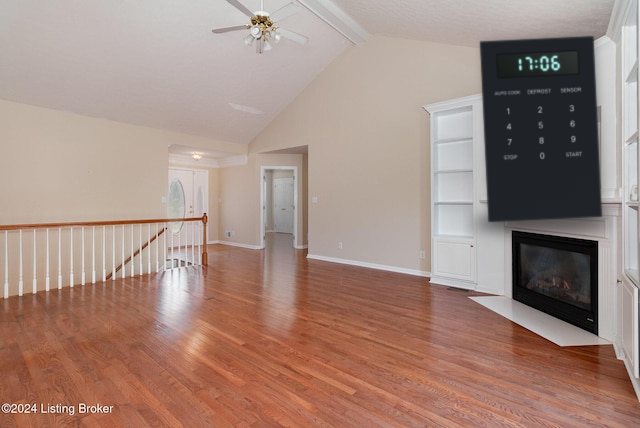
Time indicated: T17:06
